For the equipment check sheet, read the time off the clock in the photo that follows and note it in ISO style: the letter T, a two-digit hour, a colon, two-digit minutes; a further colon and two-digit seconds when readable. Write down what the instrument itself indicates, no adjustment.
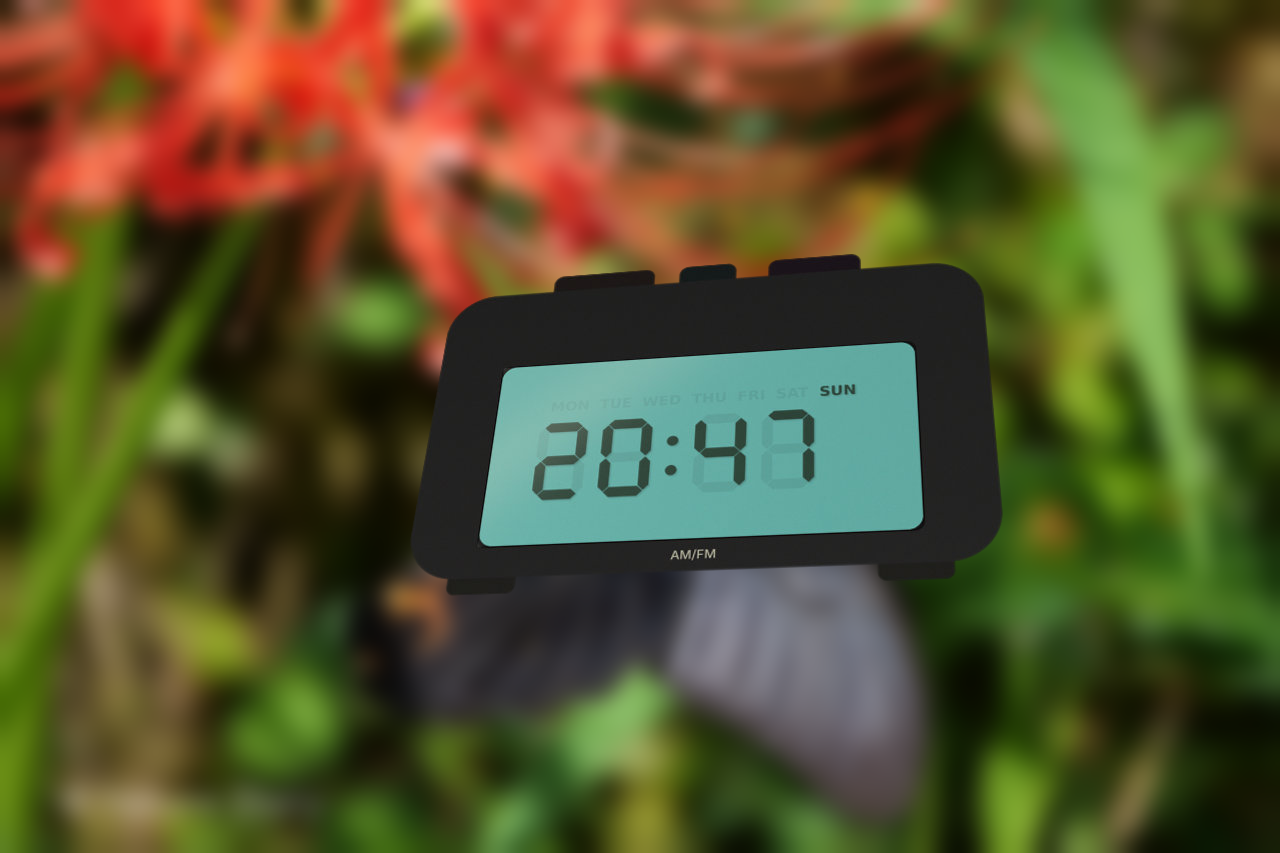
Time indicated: T20:47
